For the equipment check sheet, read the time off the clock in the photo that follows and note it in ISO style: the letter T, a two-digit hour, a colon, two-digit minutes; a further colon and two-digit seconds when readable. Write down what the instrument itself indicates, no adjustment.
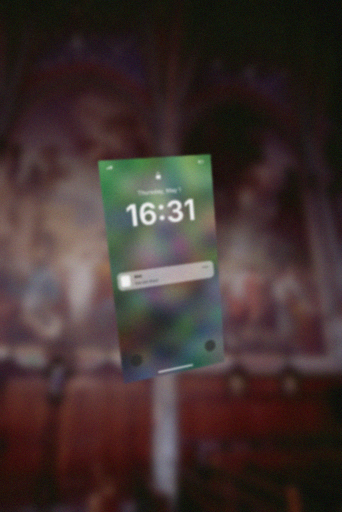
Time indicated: T16:31
